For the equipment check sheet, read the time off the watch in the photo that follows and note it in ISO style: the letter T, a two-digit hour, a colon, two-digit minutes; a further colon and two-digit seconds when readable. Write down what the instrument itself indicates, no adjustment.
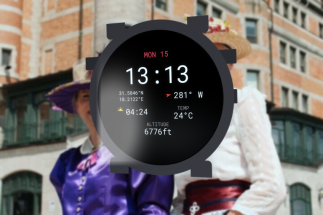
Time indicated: T13:13
